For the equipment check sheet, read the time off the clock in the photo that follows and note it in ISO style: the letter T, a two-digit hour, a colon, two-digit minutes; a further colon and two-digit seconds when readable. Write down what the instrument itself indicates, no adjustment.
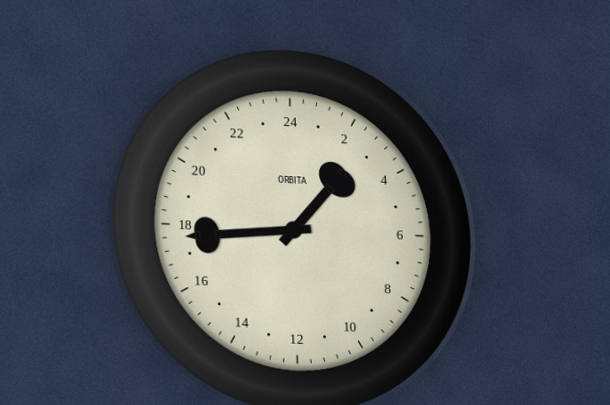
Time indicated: T02:44
